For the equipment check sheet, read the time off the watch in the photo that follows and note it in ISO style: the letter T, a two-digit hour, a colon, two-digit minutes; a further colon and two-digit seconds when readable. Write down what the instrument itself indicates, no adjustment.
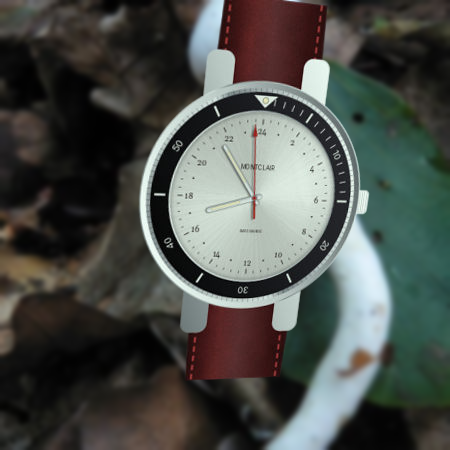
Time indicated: T16:53:59
